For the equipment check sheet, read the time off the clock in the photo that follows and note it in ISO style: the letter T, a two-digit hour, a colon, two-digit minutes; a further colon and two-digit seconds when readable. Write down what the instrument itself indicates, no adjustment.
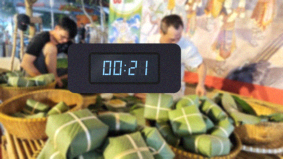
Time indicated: T00:21
